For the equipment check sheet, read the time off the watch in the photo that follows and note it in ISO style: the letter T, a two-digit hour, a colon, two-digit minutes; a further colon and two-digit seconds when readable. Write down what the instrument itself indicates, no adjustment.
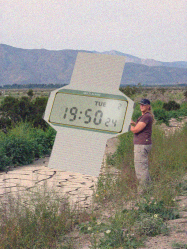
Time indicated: T19:50:24
